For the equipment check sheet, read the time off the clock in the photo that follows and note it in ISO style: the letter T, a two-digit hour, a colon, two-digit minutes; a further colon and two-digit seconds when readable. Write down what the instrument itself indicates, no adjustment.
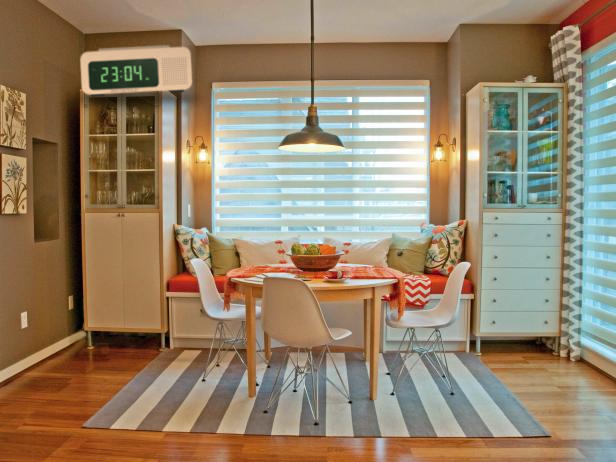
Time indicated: T23:04
